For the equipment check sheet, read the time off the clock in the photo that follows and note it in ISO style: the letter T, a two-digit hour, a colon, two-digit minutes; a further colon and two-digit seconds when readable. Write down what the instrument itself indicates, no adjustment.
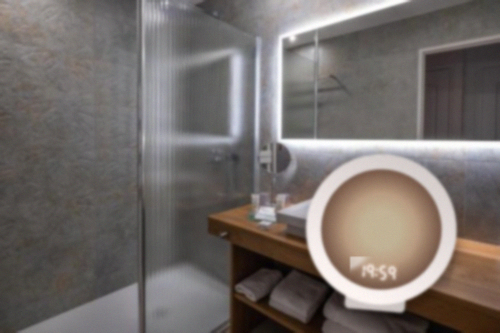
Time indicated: T19:59
